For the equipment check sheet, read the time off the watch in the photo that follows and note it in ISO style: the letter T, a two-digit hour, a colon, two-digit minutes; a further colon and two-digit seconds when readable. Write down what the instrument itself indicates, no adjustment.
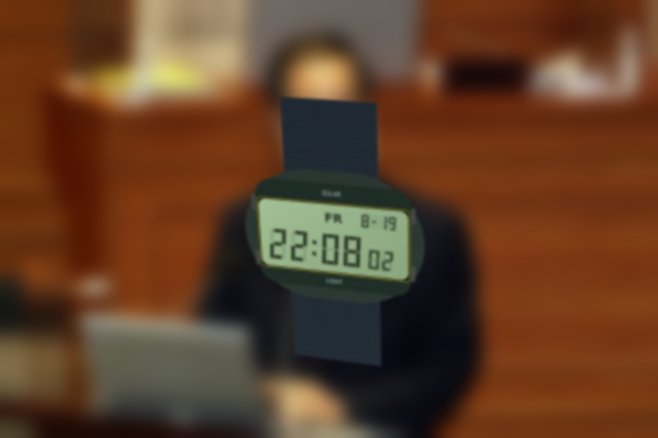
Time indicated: T22:08:02
